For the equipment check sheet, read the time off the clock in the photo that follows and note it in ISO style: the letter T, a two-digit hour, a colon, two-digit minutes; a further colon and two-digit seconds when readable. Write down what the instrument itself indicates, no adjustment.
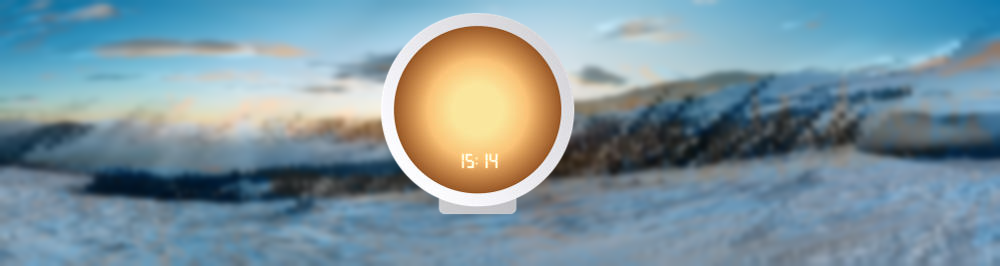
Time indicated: T15:14
